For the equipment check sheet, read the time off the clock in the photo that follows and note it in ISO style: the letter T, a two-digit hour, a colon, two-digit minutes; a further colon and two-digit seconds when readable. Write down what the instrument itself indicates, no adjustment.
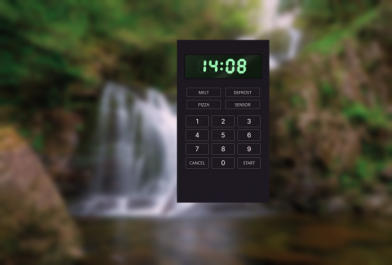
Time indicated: T14:08
